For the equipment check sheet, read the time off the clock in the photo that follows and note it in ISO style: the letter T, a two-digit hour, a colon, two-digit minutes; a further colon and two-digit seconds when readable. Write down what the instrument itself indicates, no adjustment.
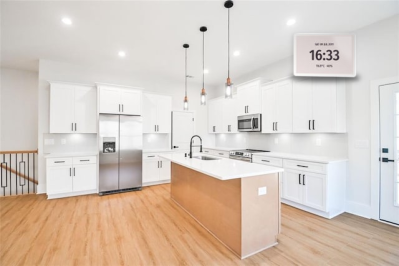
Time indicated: T16:33
